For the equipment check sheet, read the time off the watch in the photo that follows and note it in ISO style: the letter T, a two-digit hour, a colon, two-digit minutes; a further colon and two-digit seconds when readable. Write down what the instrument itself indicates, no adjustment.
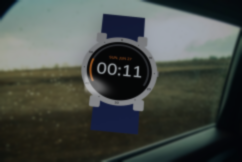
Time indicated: T00:11
